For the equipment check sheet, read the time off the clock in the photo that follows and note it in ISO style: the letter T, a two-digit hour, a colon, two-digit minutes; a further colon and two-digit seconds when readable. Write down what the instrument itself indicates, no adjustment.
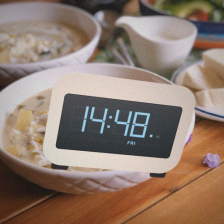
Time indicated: T14:48
